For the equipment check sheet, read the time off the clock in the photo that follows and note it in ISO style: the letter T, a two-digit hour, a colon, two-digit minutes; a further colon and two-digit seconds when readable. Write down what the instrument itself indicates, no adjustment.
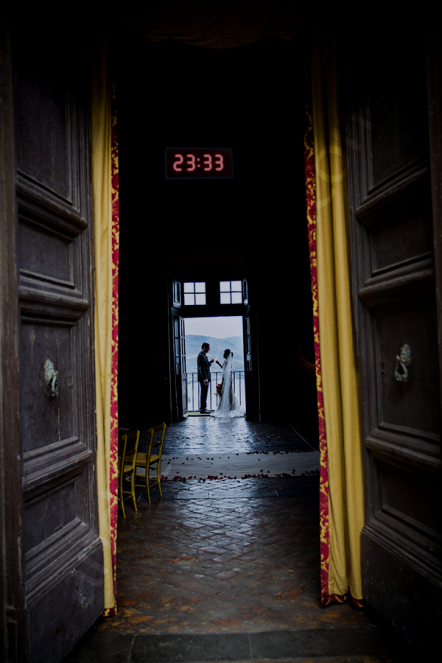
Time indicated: T23:33
